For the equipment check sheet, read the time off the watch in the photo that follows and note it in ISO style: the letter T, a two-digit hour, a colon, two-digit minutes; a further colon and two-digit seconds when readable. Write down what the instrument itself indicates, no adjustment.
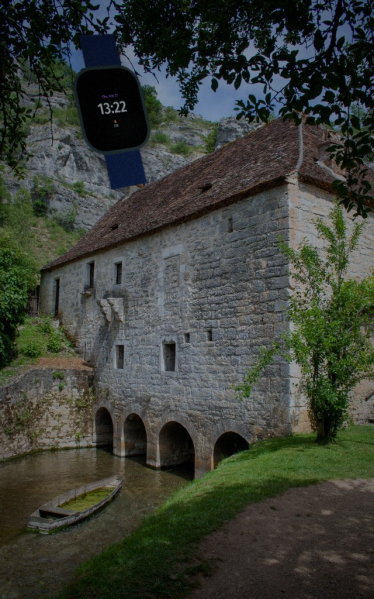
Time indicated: T13:22
